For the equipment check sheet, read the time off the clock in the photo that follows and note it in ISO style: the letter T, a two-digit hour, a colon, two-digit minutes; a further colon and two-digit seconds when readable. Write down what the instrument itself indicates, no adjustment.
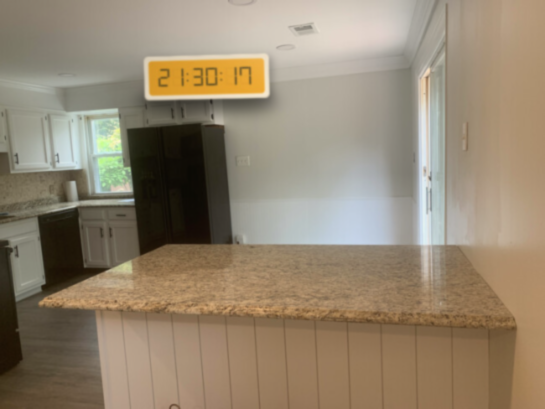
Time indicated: T21:30:17
